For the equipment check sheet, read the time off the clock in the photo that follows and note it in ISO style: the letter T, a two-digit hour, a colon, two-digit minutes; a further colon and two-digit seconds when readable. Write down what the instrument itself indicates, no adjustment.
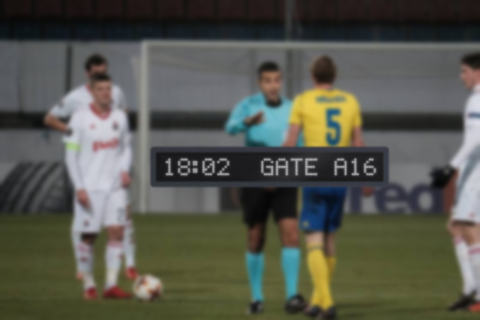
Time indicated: T18:02
